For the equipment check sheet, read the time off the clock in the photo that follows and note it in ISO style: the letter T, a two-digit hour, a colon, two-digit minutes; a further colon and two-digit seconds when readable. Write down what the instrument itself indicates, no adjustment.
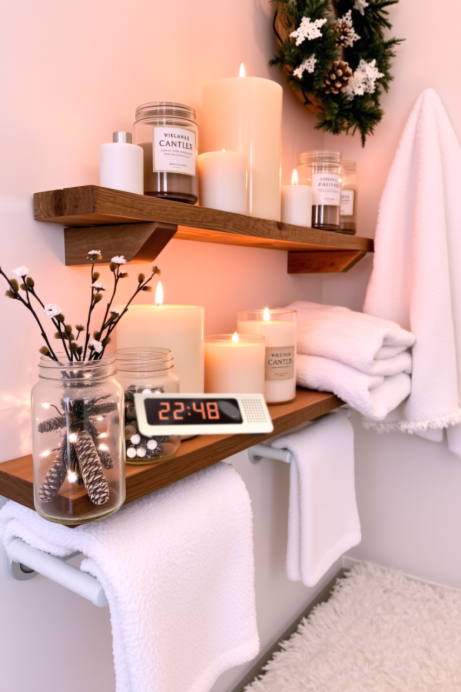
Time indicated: T22:48
